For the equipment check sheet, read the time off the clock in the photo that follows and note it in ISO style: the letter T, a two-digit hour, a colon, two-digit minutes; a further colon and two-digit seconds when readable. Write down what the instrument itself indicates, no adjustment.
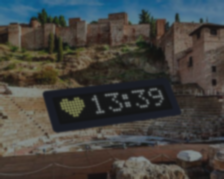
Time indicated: T13:39
